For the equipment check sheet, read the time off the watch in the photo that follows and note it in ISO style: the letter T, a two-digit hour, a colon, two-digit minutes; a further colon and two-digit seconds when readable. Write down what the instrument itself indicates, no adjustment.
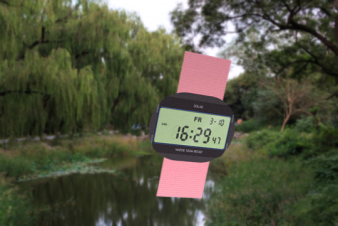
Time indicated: T16:29:47
